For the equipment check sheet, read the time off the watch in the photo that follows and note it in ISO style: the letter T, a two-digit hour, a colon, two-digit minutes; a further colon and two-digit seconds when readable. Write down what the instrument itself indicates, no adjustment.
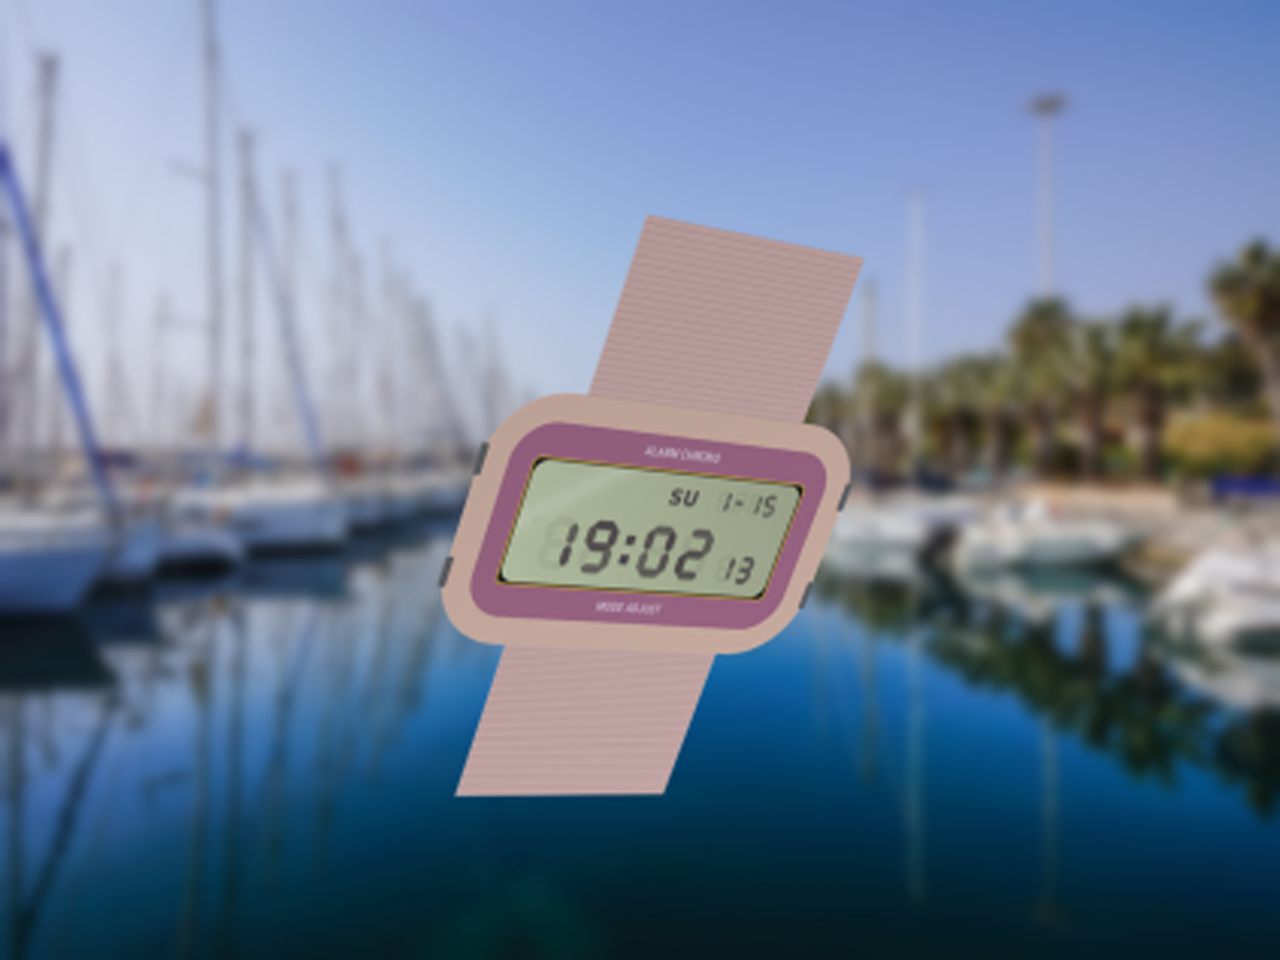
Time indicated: T19:02:13
